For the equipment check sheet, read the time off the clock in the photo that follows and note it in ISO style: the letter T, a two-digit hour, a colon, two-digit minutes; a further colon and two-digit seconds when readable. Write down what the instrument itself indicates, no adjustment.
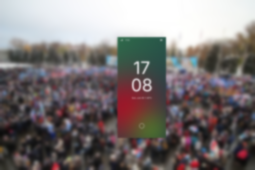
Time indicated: T17:08
